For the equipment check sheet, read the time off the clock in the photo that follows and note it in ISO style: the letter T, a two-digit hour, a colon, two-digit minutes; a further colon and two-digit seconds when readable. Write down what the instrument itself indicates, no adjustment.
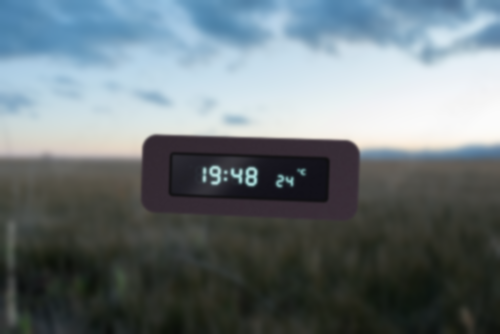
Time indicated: T19:48
